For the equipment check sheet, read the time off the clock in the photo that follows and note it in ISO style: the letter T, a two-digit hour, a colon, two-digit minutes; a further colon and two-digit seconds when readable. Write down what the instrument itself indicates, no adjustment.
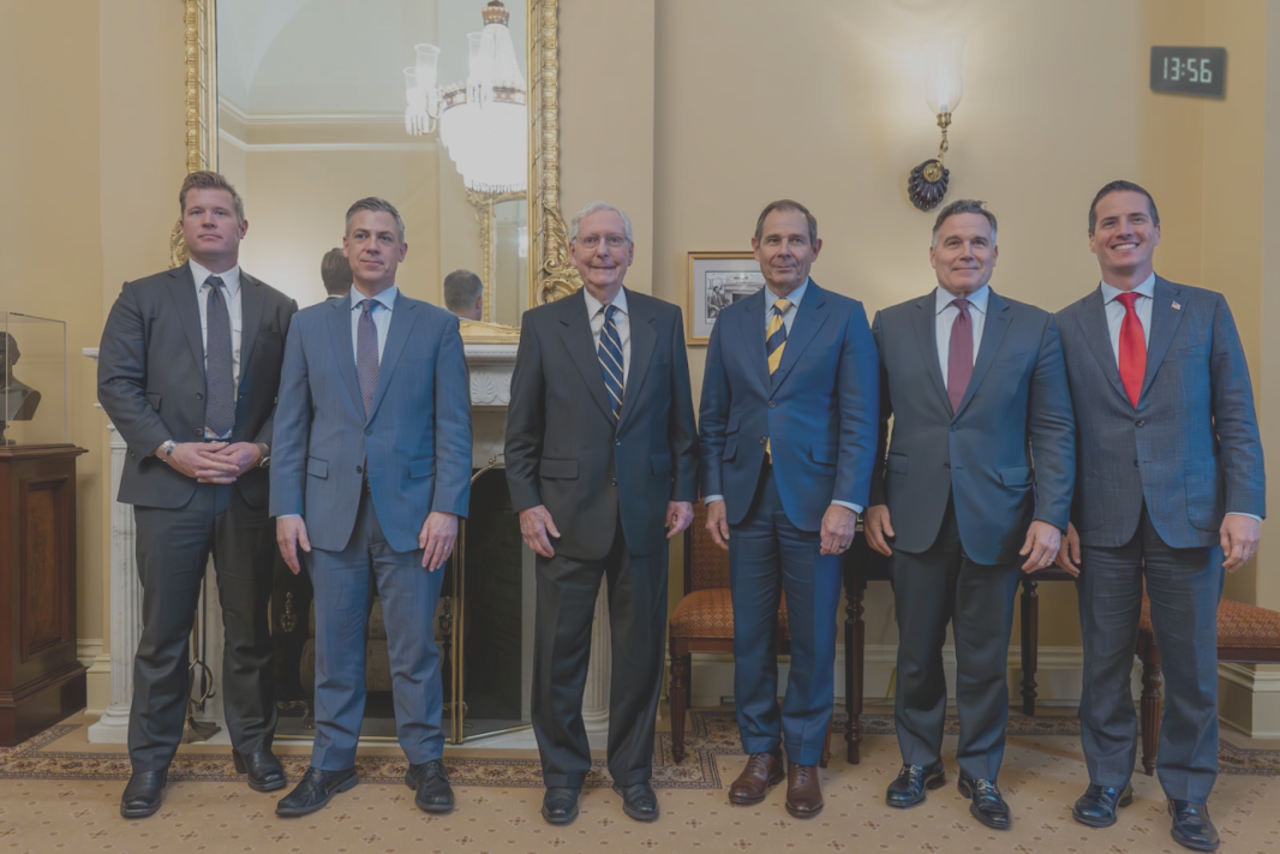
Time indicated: T13:56
